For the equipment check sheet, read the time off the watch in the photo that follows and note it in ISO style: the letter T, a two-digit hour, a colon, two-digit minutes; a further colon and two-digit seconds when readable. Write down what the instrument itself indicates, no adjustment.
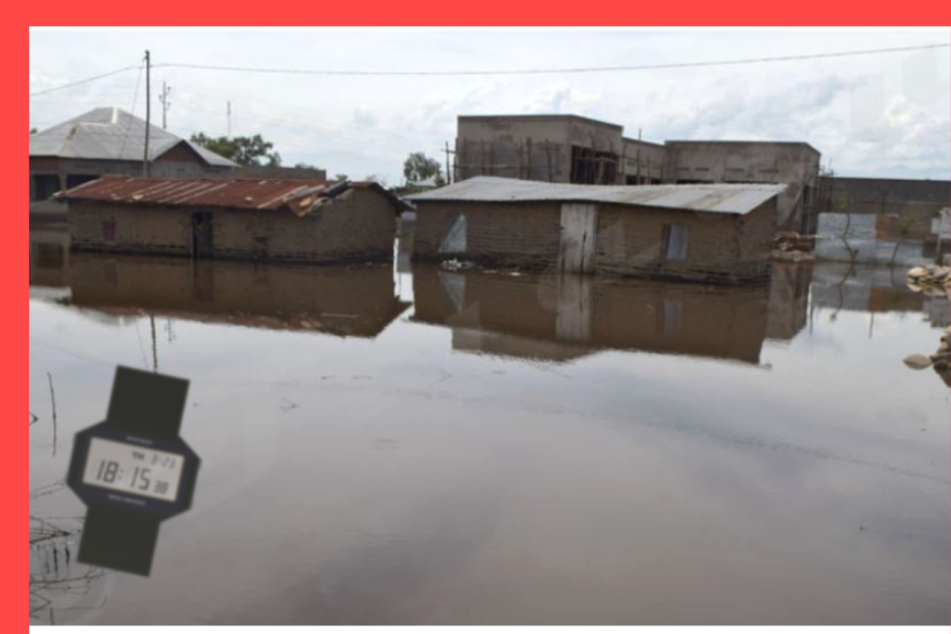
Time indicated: T18:15
